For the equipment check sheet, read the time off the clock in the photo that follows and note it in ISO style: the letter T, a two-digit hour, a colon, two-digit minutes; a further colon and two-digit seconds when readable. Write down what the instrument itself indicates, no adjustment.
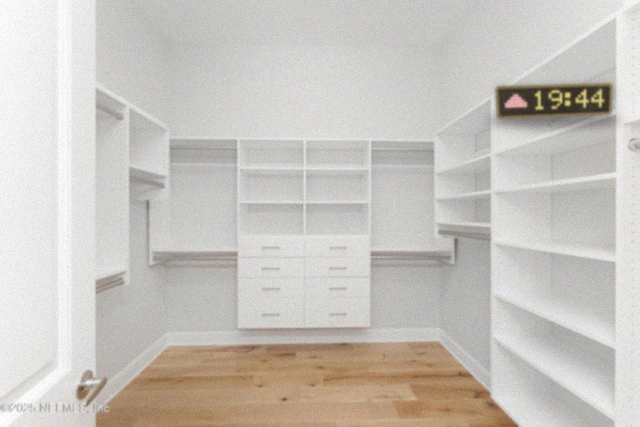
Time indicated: T19:44
